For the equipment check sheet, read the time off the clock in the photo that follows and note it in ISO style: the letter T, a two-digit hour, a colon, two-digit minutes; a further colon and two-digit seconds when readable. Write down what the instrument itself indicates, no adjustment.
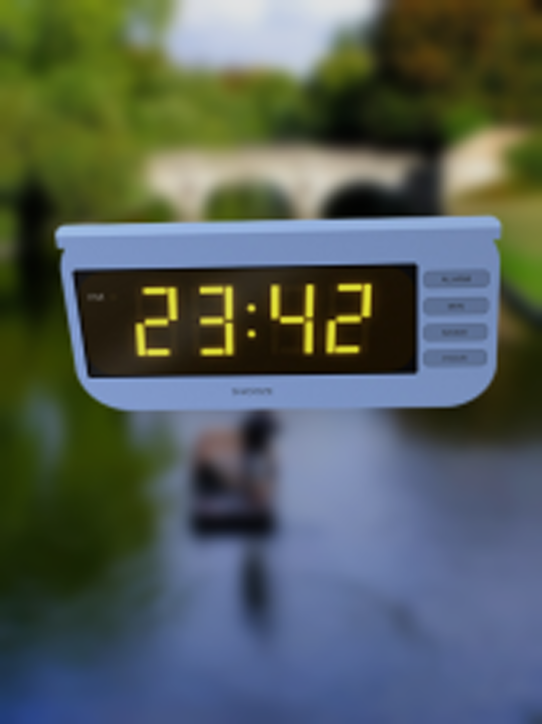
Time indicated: T23:42
